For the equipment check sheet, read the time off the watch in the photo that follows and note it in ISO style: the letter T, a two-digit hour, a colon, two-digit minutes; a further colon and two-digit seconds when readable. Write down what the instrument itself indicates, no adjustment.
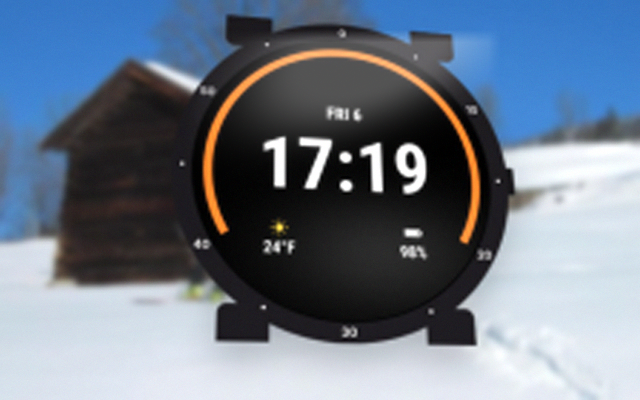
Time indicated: T17:19
